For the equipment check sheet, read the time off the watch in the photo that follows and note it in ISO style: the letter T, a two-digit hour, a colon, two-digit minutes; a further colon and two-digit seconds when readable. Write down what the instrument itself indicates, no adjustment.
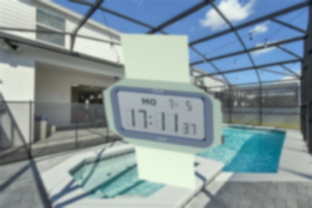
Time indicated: T17:11
